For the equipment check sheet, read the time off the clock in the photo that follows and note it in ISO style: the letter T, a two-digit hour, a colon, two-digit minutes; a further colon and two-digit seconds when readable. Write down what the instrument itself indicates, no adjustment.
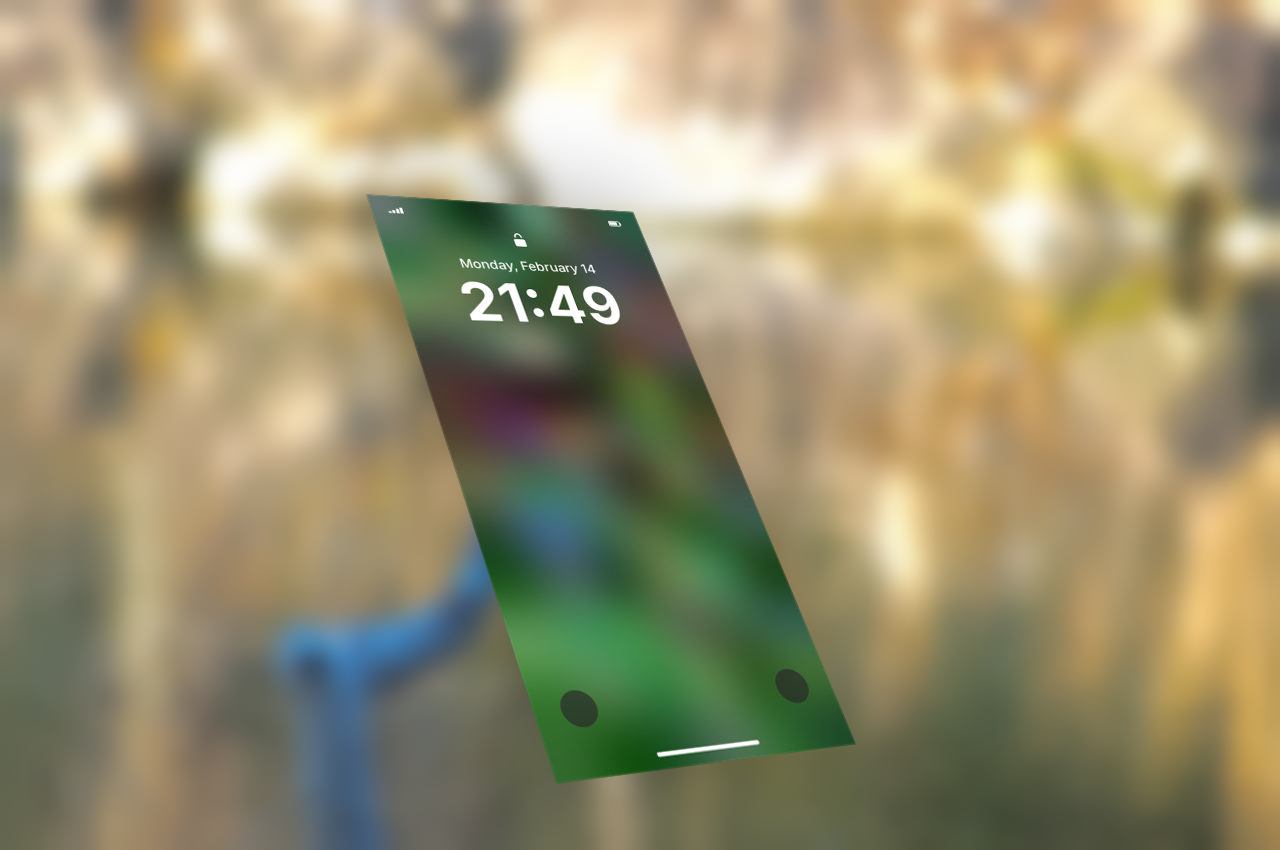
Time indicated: T21:49
